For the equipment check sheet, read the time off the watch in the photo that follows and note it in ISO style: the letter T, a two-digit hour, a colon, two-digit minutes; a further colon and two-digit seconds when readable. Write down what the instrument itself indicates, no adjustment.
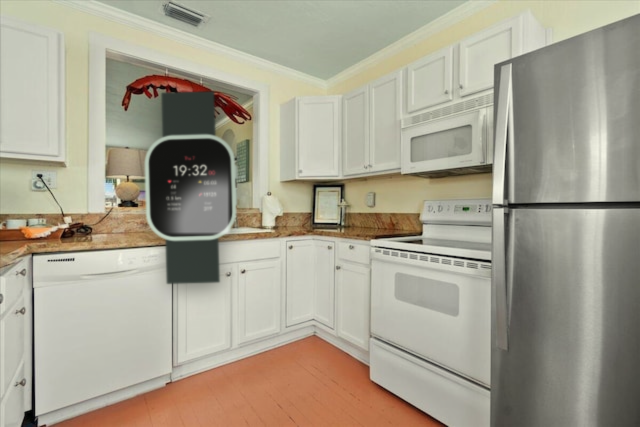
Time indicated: T19:32
